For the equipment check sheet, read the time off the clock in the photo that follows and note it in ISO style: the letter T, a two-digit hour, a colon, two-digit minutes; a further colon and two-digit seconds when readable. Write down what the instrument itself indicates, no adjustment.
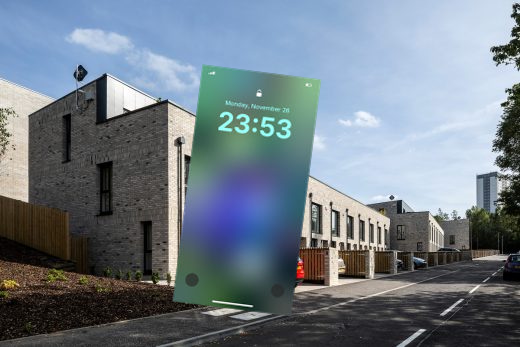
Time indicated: T23:53
